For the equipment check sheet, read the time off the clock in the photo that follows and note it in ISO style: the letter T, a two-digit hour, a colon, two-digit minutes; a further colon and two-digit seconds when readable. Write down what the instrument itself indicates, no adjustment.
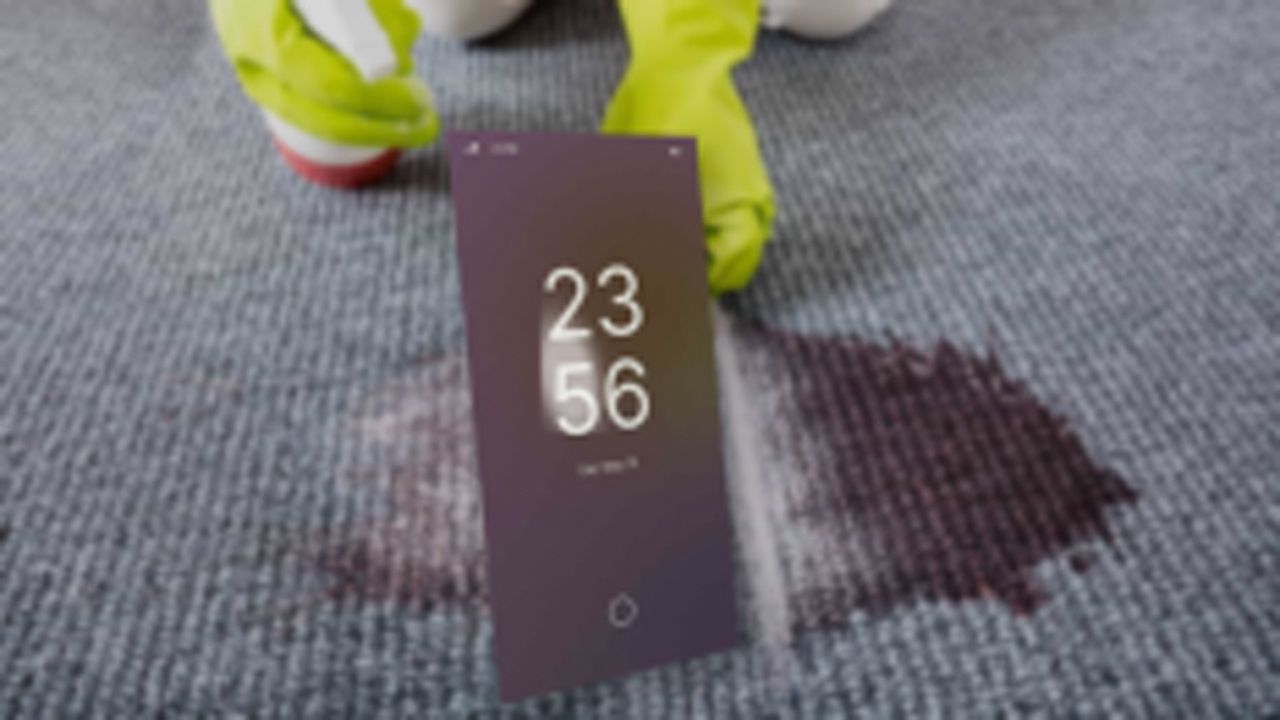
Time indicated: T23:56
